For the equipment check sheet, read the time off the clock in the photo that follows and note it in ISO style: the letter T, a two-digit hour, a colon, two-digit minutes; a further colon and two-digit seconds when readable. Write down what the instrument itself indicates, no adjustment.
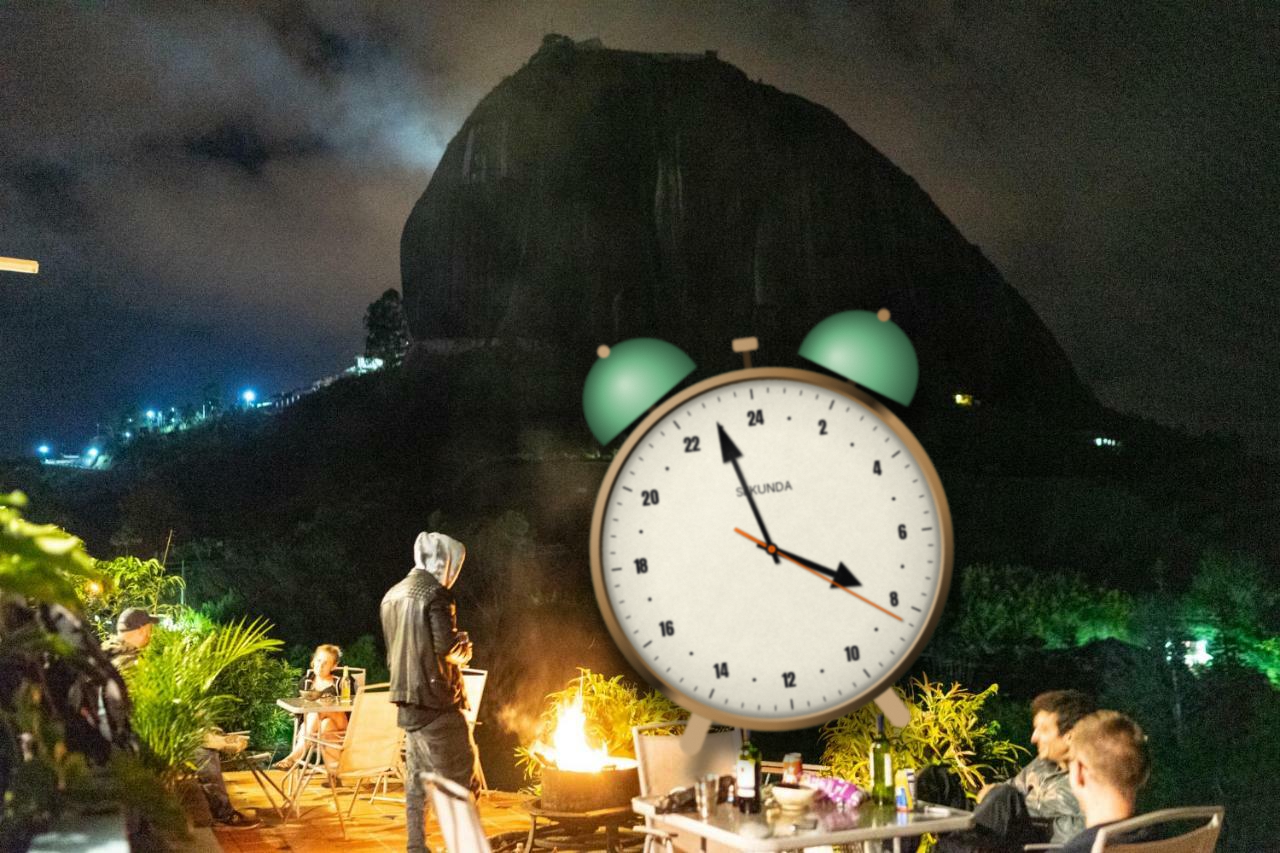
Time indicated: T07:57:21
